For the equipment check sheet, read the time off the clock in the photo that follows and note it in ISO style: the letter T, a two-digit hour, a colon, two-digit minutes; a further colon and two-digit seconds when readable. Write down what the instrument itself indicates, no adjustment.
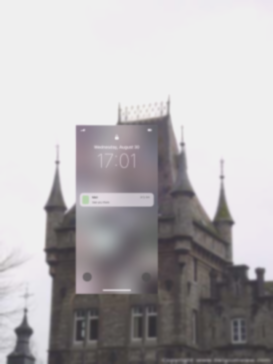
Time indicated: T17:01
